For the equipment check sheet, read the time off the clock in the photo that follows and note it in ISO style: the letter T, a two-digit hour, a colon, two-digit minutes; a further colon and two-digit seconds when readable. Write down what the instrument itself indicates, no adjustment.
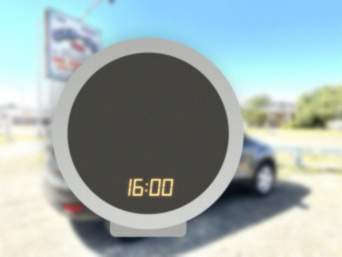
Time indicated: T16:00
